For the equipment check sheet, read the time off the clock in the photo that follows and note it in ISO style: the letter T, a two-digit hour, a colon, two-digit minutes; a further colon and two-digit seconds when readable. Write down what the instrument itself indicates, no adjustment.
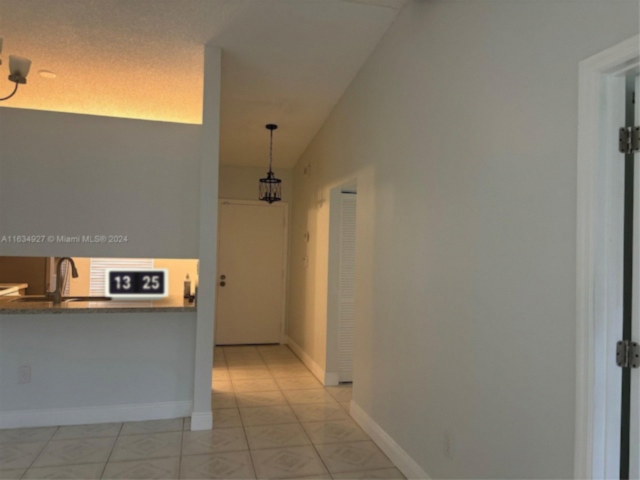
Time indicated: T13:25
